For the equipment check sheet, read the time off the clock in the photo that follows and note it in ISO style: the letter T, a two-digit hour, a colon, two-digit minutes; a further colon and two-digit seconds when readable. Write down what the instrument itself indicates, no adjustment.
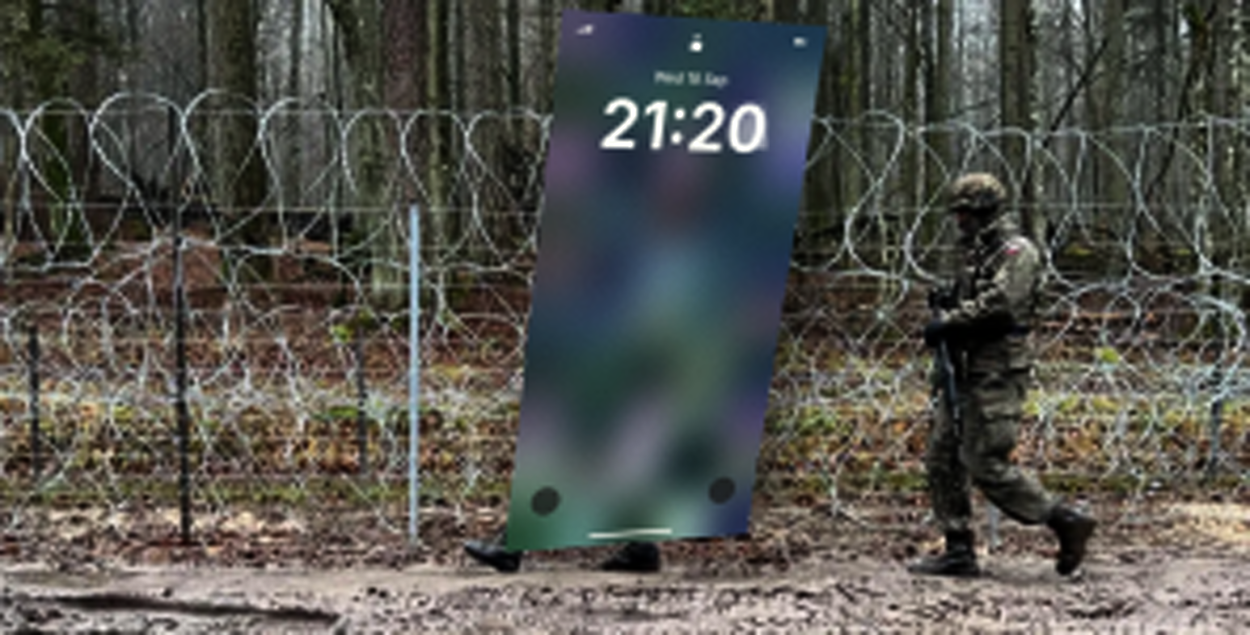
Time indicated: T21:20
